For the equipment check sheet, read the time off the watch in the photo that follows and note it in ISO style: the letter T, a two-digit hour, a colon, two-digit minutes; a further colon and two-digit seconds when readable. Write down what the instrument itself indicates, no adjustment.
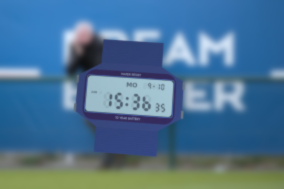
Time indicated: T15:36
